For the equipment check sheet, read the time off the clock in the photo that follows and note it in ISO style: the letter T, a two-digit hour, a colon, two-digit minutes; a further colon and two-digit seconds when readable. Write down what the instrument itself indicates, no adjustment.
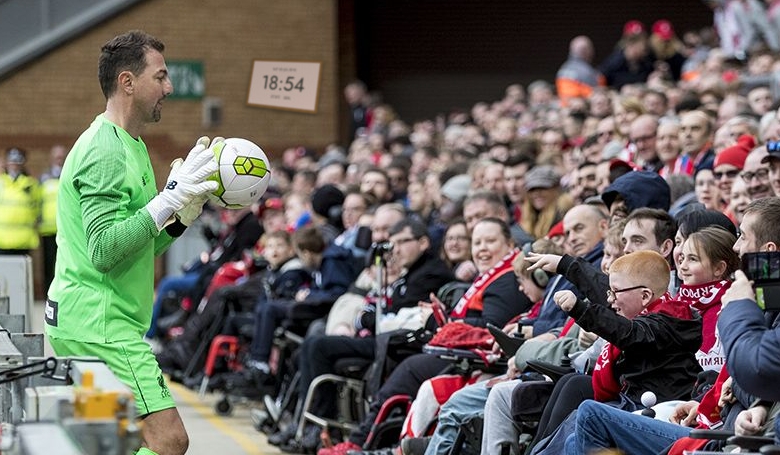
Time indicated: T18:54
